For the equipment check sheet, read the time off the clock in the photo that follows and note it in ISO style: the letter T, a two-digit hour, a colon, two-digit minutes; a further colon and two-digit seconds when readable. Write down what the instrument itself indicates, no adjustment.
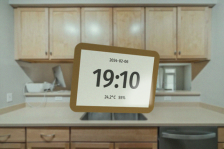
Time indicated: T19:10
